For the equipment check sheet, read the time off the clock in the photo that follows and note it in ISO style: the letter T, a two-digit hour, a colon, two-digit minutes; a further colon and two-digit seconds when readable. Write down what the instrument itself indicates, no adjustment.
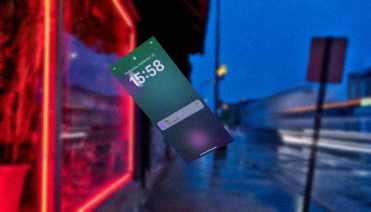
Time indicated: T15:58
